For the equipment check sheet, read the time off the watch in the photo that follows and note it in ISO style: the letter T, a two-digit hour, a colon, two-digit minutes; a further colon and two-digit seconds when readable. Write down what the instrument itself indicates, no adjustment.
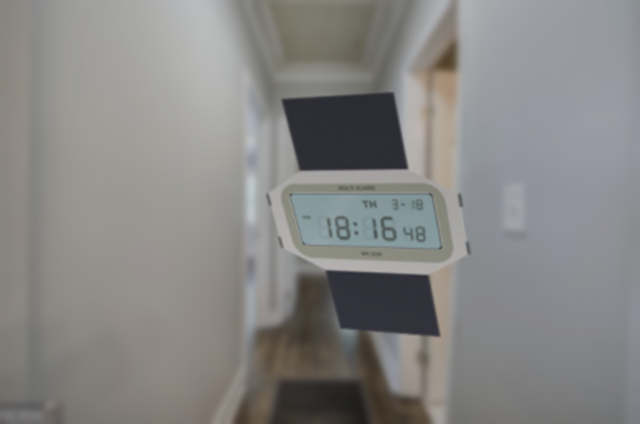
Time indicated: T18:16:48
